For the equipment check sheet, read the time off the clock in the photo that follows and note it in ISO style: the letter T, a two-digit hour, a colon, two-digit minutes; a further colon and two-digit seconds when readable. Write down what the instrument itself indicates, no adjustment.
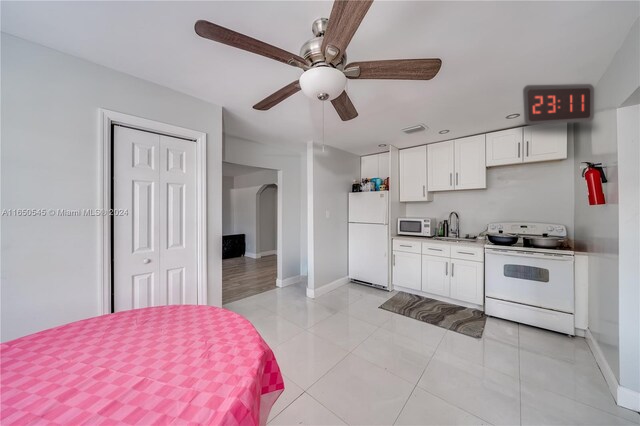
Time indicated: T23:11
